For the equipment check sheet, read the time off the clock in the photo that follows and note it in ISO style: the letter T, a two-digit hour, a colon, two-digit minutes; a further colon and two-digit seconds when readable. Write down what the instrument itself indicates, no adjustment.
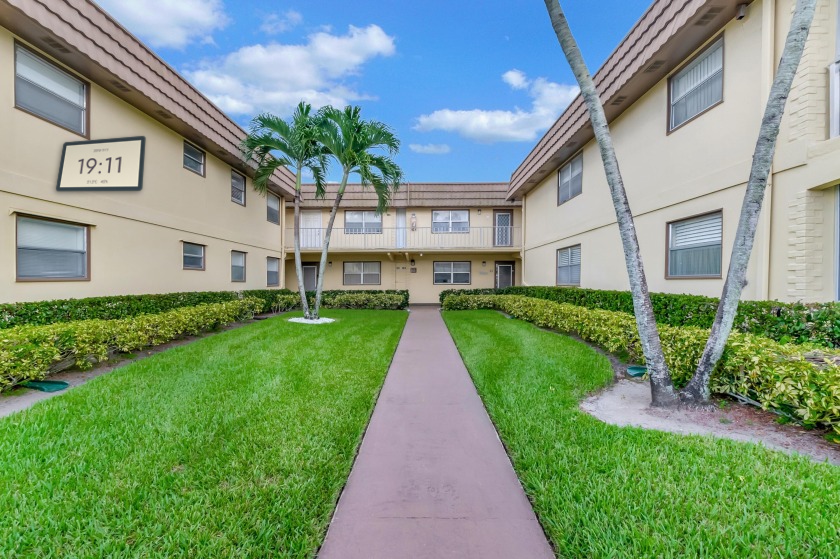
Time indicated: T19:11
